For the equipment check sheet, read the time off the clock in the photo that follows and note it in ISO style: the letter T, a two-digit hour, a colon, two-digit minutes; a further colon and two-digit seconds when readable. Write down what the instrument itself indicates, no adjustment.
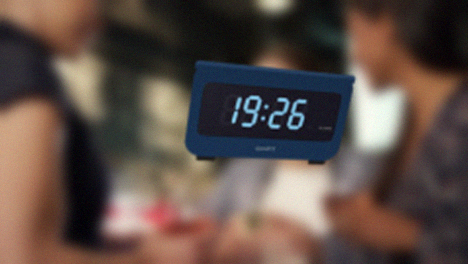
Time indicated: T19:26
